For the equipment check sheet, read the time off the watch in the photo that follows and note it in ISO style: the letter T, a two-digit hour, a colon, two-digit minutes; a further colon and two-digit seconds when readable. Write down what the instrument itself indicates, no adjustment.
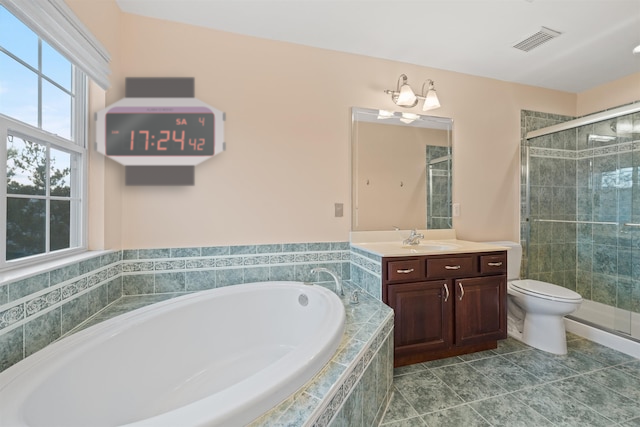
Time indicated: T17:24:42
